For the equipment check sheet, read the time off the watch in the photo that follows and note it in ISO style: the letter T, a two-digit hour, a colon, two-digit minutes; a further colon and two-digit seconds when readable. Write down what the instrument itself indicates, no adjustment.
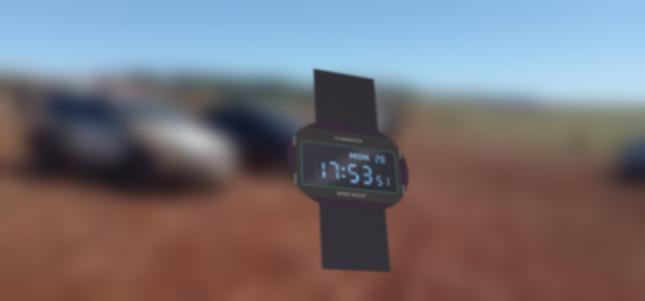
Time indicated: T17:53
